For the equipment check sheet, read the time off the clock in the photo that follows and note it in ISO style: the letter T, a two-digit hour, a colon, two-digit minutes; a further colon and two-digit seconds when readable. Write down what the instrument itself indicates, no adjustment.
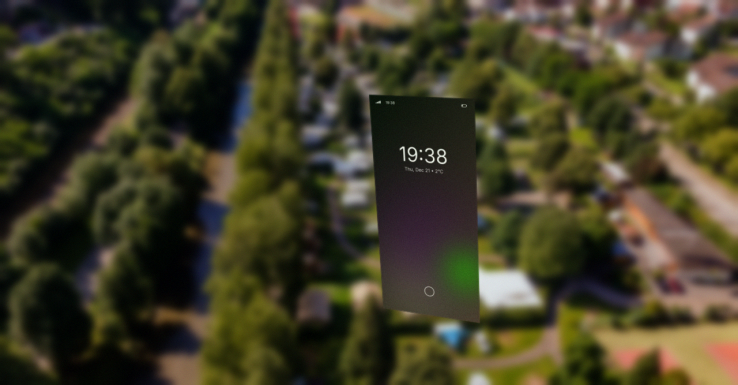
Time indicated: T19:38
